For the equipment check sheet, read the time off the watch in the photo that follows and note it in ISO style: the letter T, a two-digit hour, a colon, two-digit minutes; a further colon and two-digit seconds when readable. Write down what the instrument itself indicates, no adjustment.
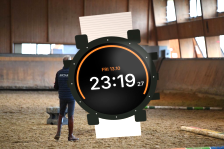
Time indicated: T23:19
